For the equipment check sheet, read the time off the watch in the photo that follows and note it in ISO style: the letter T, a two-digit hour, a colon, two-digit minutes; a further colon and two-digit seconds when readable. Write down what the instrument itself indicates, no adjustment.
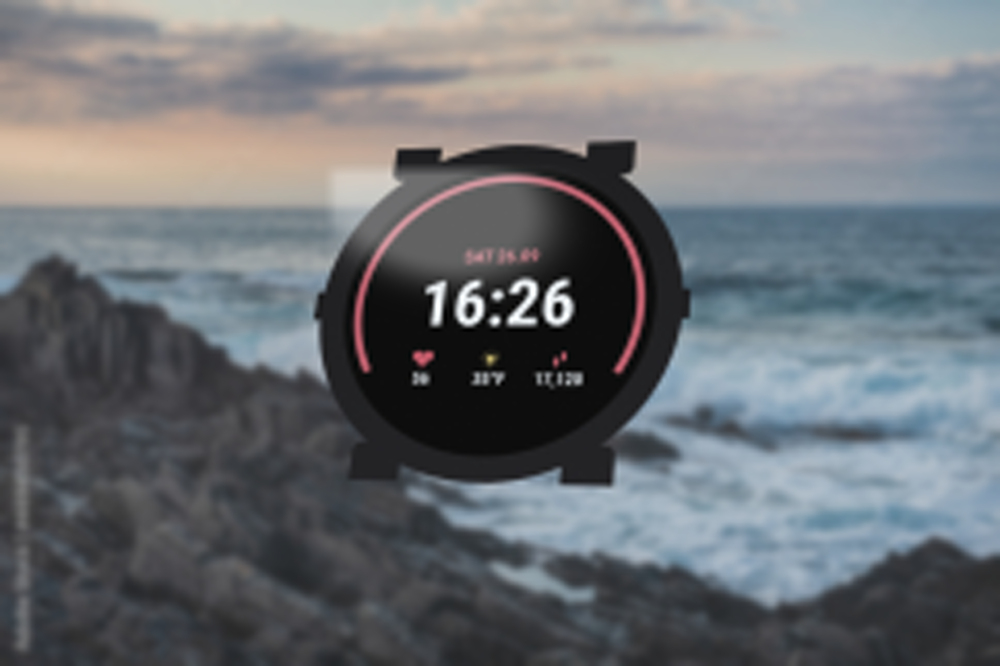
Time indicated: T16:26
